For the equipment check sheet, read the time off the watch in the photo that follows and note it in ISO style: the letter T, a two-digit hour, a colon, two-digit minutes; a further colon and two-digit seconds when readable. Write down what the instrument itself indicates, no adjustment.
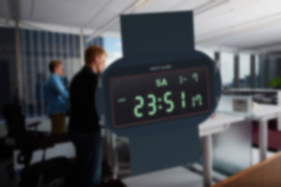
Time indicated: T23:51:17
